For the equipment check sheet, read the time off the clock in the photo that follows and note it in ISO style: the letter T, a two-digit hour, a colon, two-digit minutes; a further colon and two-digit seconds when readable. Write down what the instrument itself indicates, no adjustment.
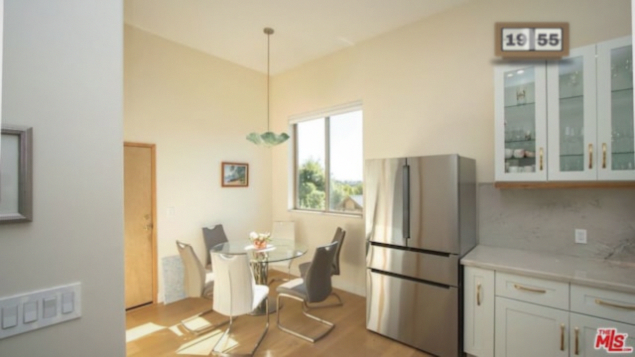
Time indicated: T19:55
